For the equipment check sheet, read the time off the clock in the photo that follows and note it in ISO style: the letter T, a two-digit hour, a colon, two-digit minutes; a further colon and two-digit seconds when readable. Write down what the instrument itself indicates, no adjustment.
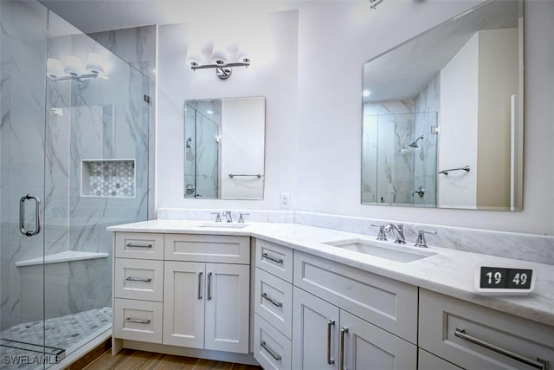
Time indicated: T19:49
